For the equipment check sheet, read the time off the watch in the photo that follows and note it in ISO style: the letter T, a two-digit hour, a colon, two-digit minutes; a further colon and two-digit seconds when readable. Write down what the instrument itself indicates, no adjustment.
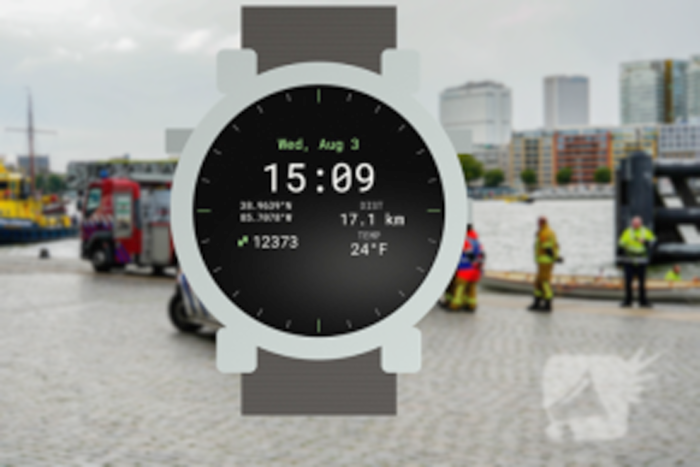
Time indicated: T15:09
